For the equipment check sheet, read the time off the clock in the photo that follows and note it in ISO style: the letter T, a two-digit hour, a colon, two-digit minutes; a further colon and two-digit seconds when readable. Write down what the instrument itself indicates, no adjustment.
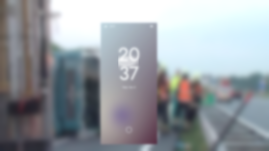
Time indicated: T20:37
